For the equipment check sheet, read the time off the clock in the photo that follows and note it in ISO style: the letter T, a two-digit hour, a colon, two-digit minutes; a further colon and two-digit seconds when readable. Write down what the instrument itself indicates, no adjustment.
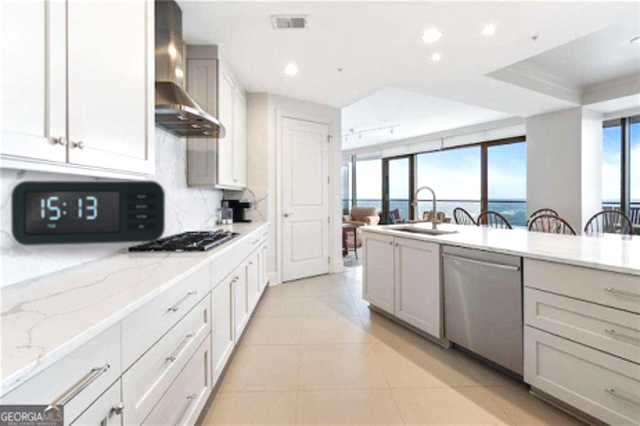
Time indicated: T15:13
